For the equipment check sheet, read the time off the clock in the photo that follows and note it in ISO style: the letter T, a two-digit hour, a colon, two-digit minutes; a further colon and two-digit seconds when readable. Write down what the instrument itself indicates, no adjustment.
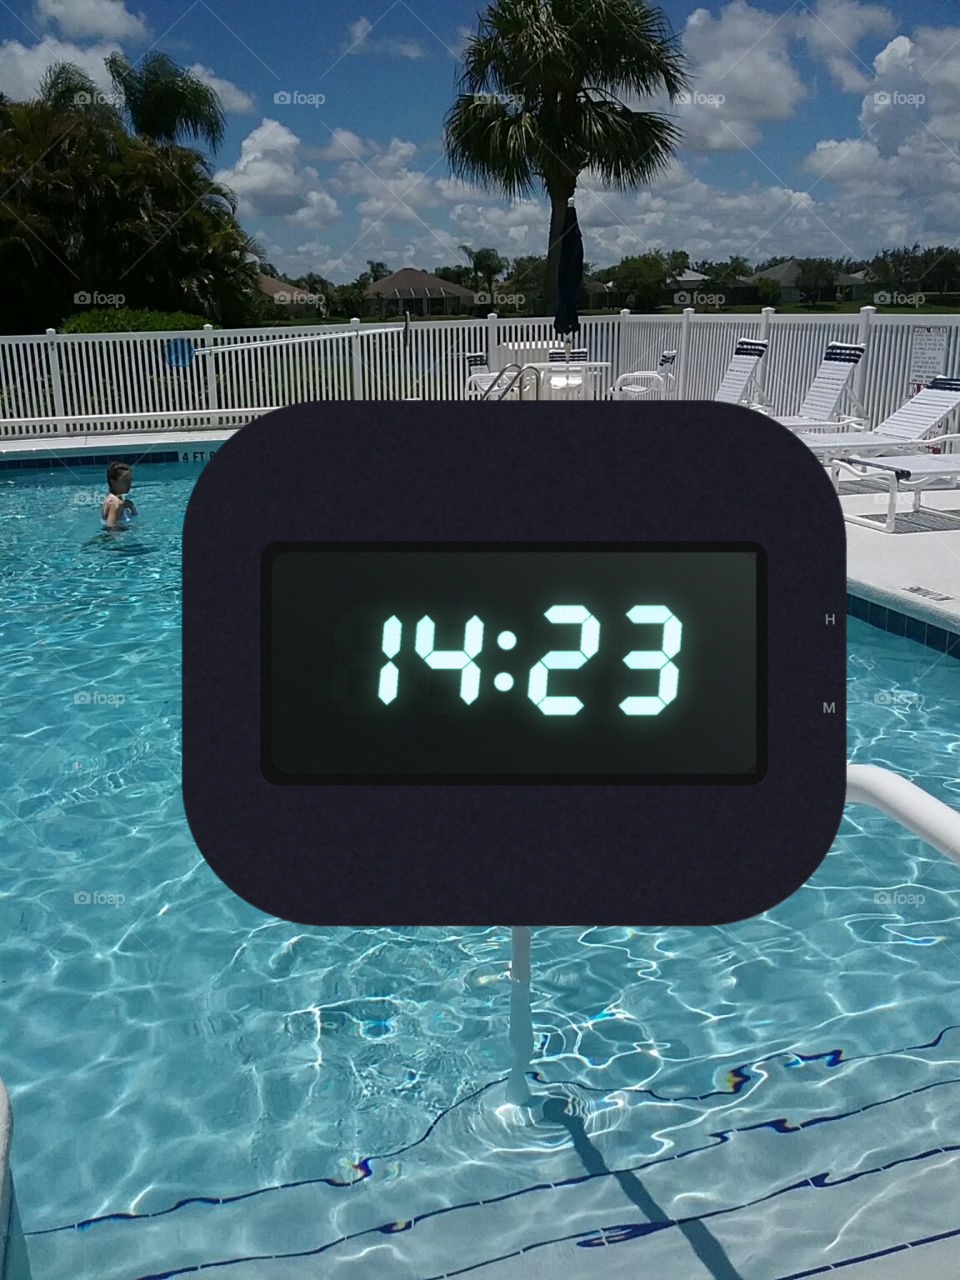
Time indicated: T14:23
